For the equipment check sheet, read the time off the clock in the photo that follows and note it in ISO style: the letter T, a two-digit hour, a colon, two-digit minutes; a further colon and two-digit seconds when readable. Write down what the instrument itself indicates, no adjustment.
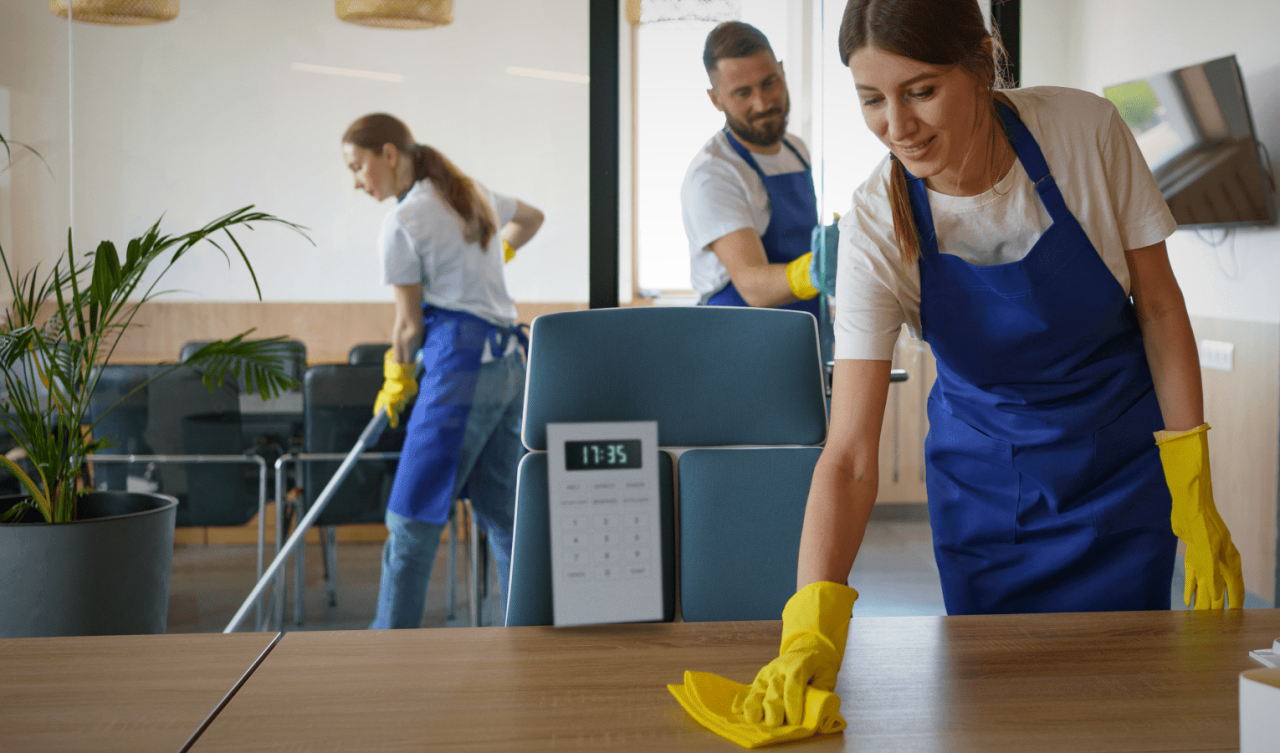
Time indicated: T17:35
